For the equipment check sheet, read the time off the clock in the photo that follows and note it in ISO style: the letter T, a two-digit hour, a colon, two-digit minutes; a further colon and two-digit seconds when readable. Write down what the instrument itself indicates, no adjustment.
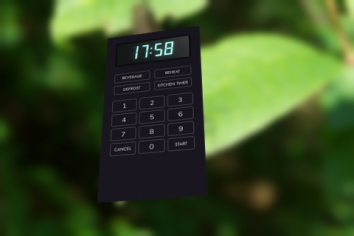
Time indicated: T17:58
